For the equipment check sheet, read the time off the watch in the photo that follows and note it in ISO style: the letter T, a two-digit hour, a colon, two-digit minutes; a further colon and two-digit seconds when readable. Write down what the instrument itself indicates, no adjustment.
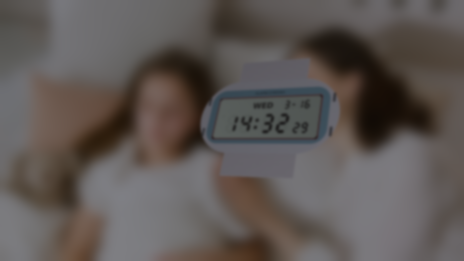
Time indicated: T14:32
